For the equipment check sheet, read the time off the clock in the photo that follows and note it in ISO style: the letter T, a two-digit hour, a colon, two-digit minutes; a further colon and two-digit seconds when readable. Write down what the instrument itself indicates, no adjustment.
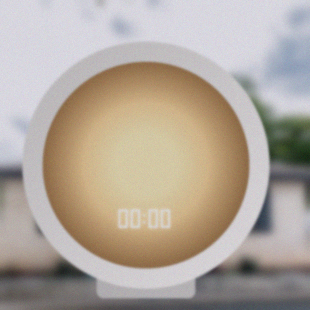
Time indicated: T00:00
